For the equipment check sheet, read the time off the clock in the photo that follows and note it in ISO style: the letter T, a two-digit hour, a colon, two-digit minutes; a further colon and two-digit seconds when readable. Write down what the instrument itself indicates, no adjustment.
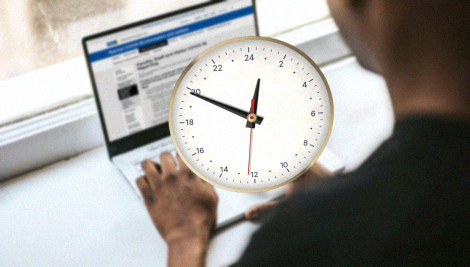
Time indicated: T00:49:31
